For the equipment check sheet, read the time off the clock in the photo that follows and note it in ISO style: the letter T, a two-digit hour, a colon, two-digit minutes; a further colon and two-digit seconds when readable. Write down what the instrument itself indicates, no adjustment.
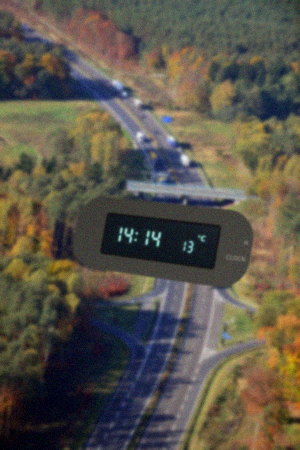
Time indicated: T14:14
